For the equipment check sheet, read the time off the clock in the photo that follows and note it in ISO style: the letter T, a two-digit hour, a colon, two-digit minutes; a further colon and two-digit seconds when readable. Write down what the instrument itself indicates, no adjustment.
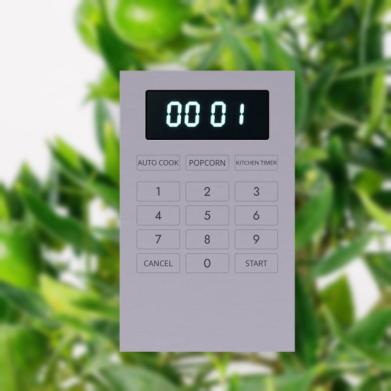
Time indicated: T00:01
